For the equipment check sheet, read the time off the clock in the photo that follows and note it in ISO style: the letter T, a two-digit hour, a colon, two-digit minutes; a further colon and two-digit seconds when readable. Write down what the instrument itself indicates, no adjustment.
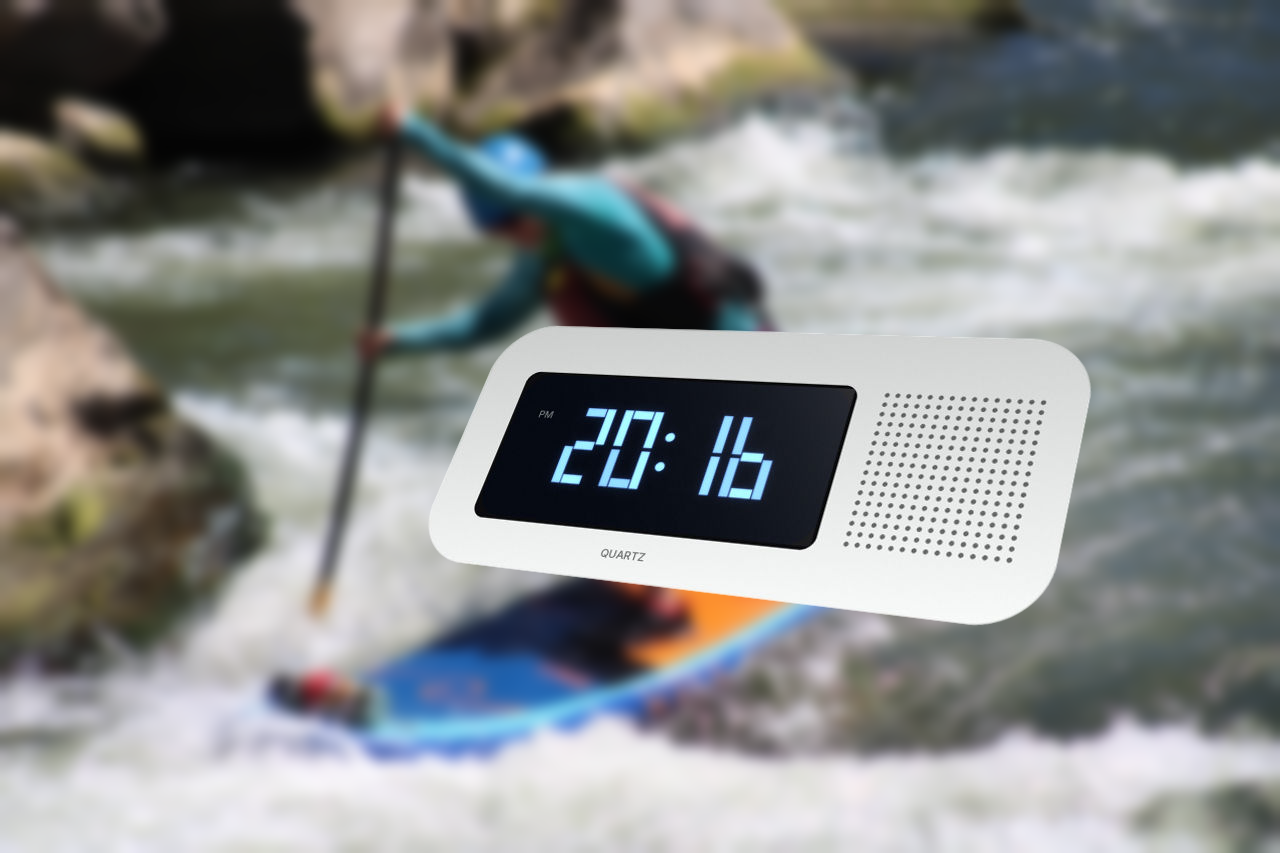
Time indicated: T20:16
